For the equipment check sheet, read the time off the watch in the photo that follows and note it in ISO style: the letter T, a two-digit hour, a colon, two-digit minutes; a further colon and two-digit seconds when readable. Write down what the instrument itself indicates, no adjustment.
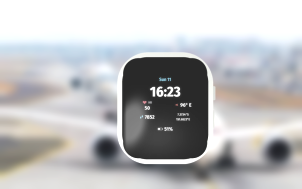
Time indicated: T16:23
